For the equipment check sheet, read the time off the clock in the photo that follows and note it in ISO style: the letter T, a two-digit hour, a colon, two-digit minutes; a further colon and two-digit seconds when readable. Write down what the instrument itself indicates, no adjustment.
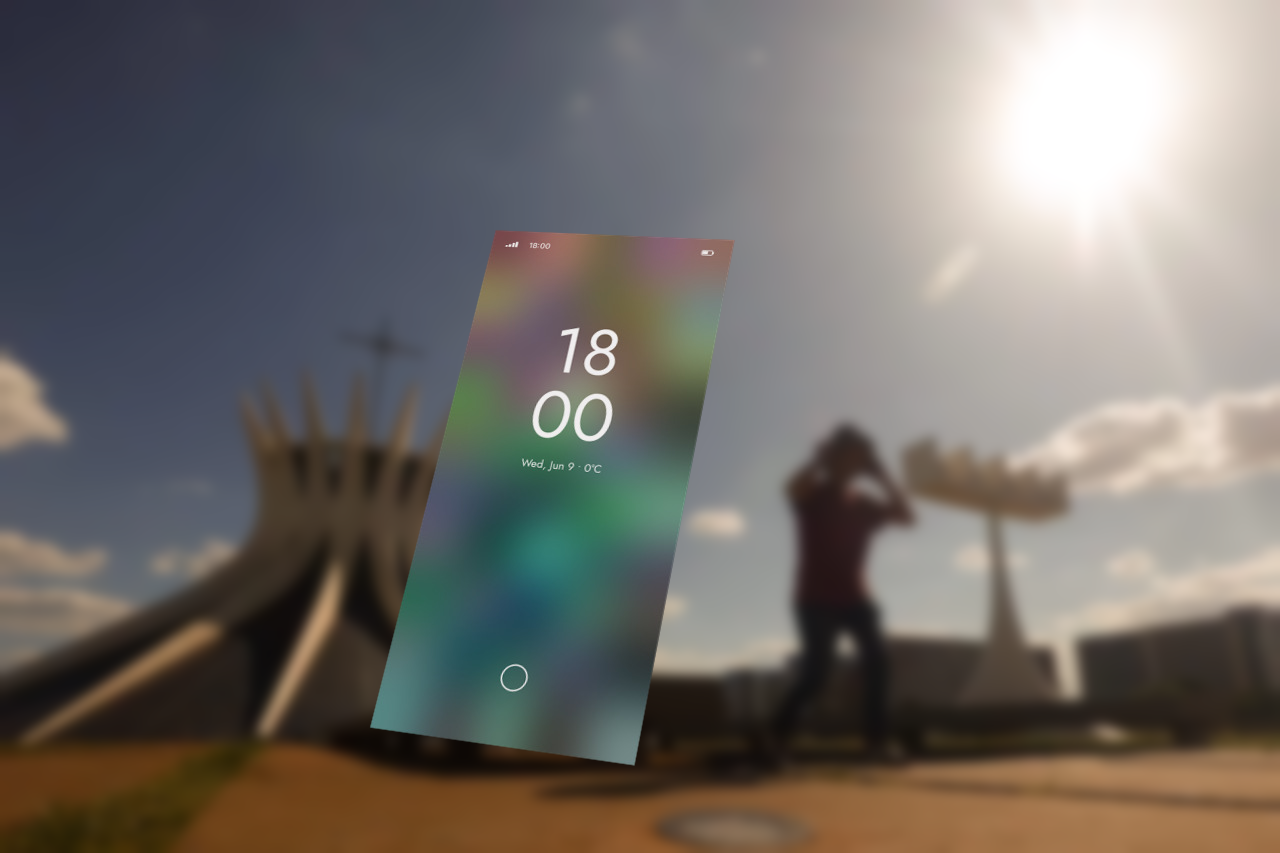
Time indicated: T18:00
